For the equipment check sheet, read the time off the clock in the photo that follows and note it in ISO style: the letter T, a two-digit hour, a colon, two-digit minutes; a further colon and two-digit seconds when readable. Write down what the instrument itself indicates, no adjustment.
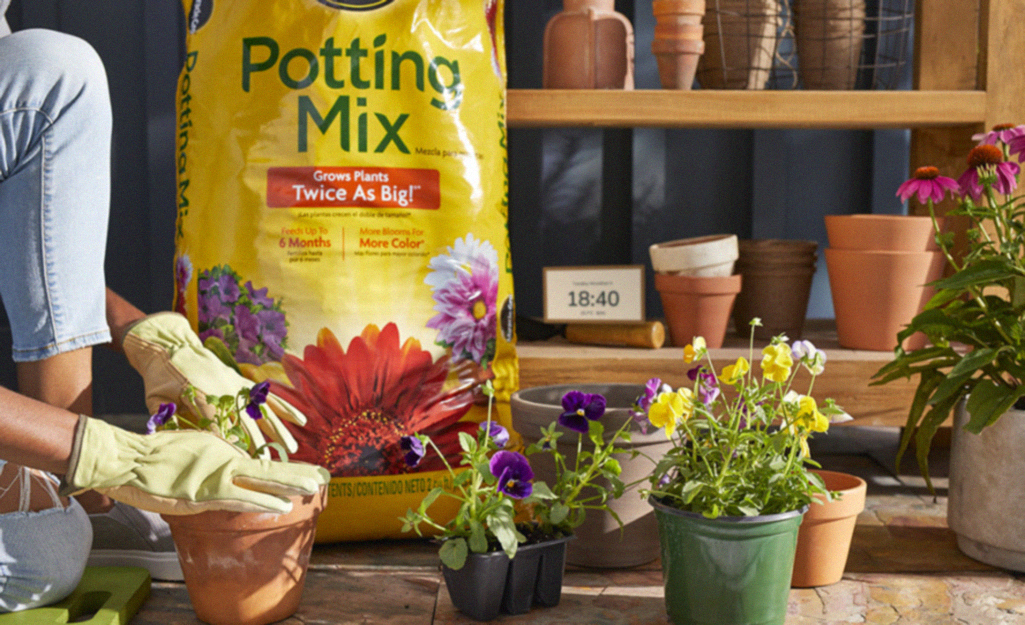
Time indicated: T18:40
